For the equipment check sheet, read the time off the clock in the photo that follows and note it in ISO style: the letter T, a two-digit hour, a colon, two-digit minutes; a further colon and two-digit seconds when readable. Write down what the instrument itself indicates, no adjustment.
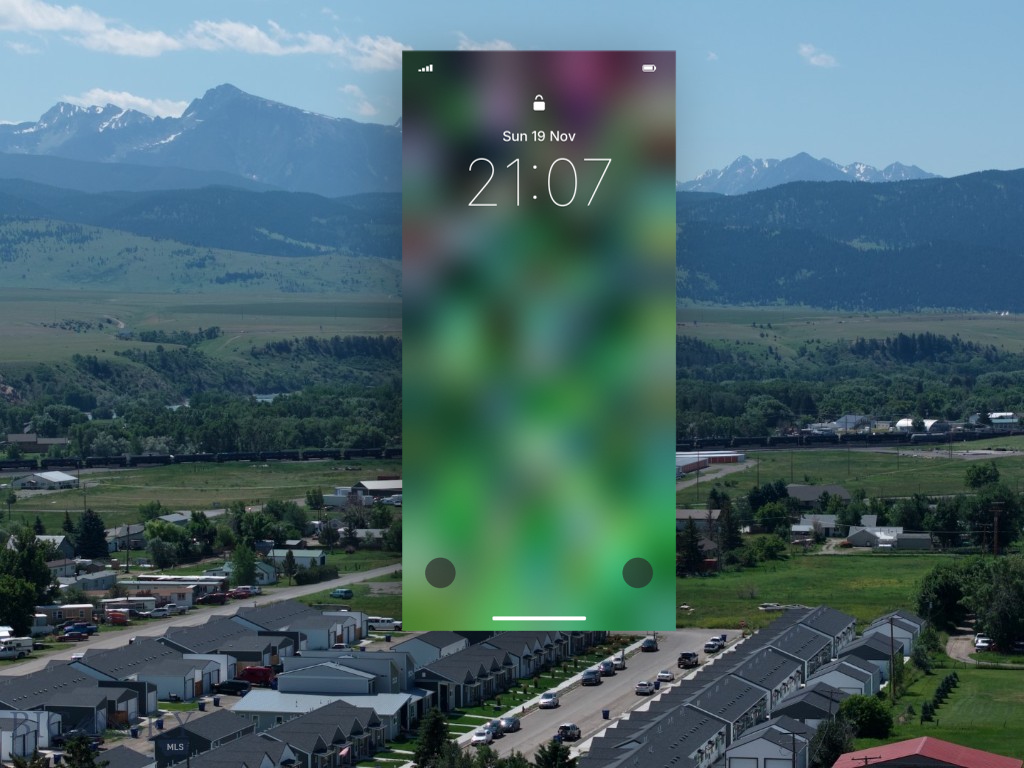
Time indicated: T21:07
